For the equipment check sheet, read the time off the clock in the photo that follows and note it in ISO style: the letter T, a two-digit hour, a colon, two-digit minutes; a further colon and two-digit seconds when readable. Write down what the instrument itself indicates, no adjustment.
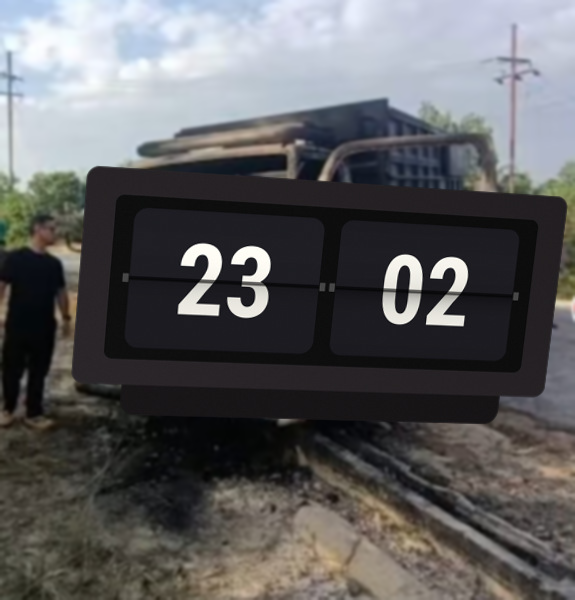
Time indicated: T23:02
